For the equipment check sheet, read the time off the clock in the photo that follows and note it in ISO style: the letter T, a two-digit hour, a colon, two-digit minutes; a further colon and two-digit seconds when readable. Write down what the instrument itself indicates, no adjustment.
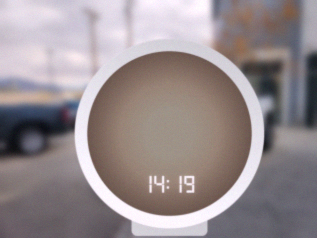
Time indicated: T14:19
